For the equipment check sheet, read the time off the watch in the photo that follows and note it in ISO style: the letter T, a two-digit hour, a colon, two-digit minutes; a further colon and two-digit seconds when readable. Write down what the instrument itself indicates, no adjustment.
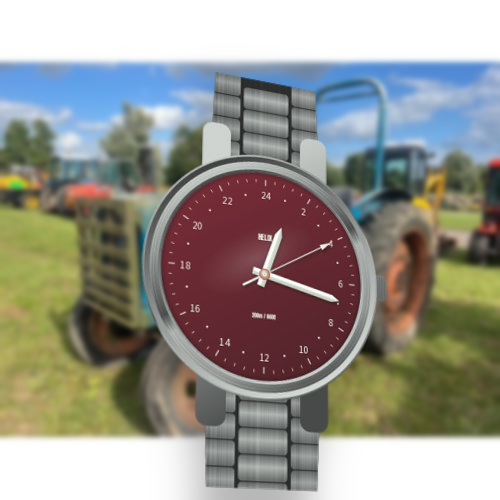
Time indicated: T01:17:10
